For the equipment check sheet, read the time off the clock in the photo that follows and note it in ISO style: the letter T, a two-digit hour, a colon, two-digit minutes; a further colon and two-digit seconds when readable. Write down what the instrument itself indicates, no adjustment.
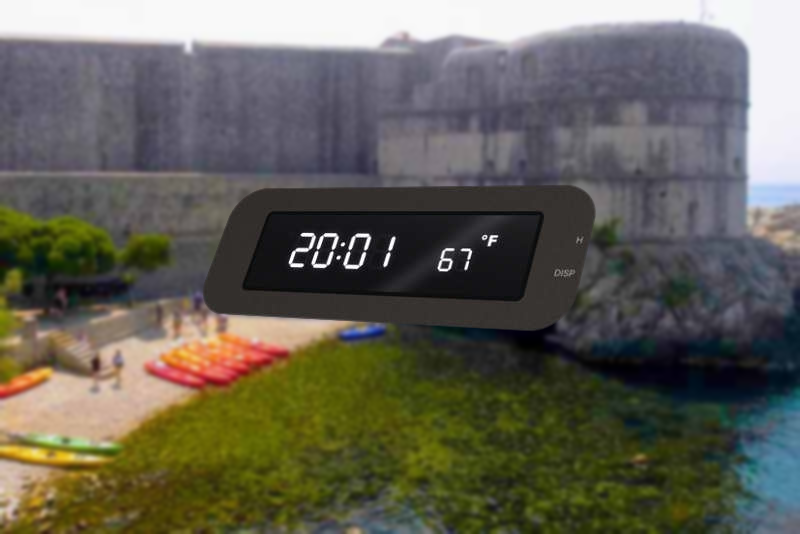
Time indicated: T20:01
